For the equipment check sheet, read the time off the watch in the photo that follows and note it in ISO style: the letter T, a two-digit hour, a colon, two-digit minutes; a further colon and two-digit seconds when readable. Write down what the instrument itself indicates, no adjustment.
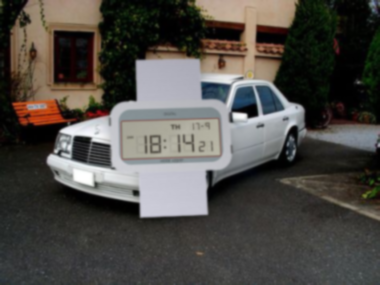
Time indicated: T18:14
